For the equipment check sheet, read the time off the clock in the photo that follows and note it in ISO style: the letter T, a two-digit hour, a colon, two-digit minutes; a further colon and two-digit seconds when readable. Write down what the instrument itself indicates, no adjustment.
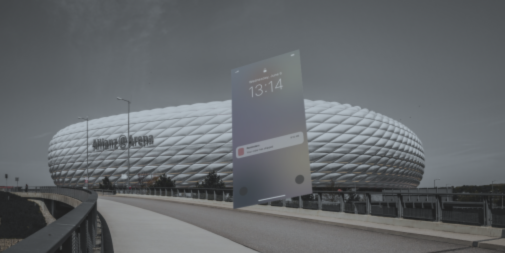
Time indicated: T13:14
